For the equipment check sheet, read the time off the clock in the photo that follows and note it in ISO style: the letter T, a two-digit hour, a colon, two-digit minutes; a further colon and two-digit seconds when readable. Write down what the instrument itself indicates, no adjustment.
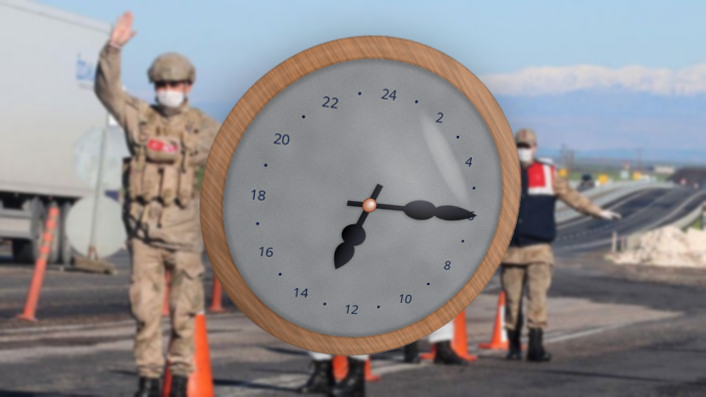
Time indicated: T13:15
